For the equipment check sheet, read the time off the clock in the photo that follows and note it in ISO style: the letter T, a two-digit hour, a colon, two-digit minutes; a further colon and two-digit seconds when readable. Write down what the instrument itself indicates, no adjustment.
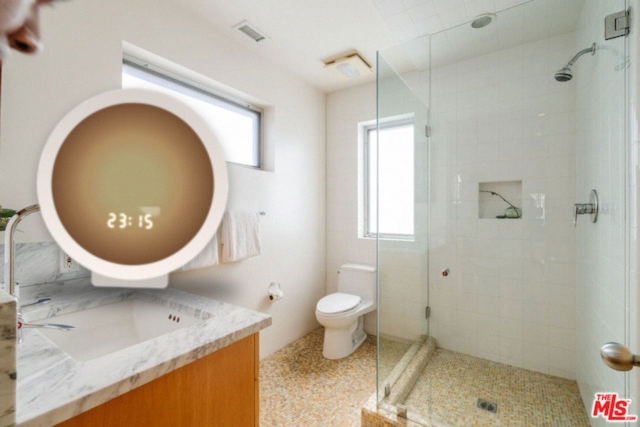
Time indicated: T23:15
